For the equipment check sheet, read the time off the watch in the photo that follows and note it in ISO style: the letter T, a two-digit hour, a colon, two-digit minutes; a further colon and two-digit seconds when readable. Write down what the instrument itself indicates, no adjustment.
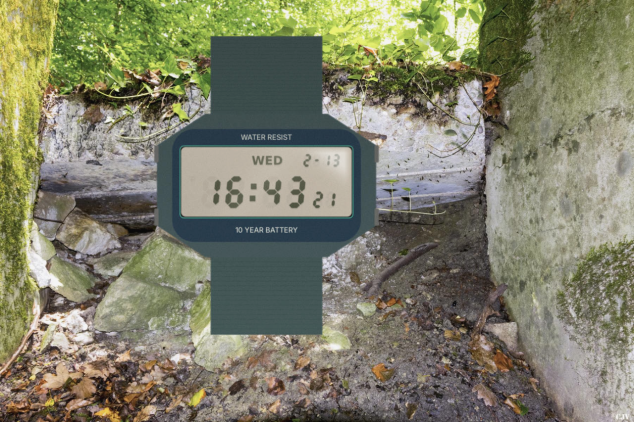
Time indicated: T16:43:21
